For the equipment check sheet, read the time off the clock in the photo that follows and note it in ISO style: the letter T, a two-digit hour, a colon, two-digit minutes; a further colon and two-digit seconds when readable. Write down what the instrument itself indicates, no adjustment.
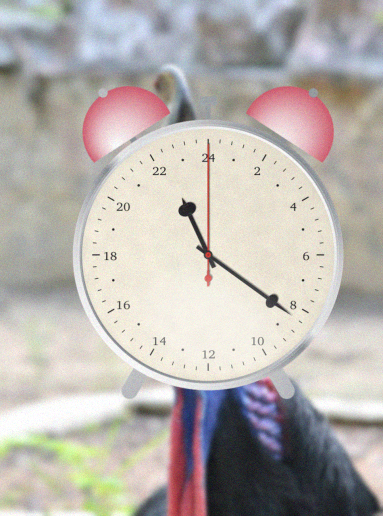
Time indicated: T22:21:00
